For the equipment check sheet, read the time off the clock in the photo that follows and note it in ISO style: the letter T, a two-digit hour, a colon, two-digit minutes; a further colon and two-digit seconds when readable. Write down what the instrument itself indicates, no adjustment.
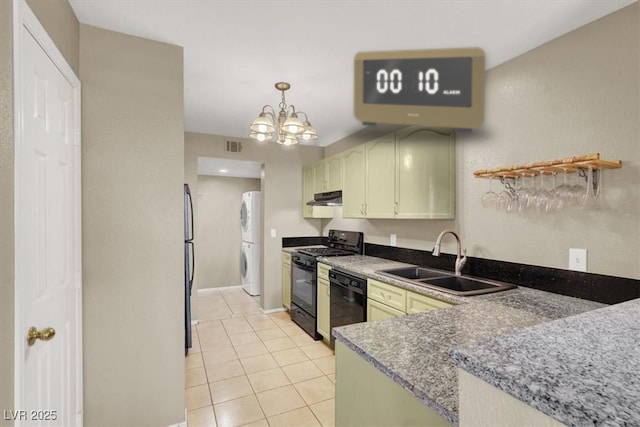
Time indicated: T00:10
